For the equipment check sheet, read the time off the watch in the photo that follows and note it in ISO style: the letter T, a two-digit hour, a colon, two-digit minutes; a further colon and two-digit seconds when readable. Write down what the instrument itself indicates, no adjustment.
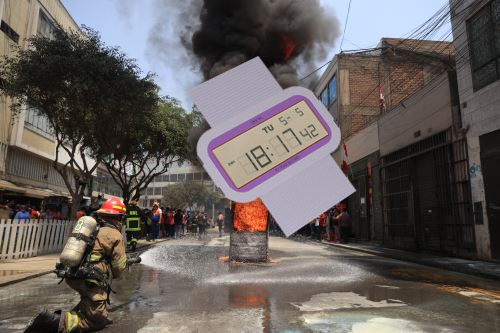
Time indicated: T18:17:42
